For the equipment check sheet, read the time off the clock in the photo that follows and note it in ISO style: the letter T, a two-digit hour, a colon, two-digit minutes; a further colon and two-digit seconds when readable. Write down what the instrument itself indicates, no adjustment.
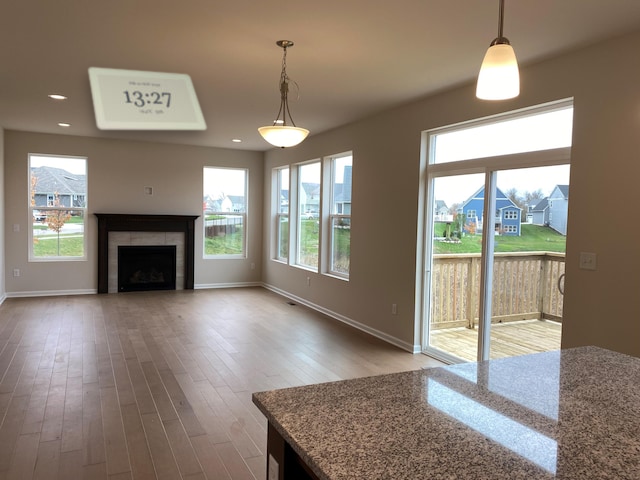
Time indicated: T13:27
